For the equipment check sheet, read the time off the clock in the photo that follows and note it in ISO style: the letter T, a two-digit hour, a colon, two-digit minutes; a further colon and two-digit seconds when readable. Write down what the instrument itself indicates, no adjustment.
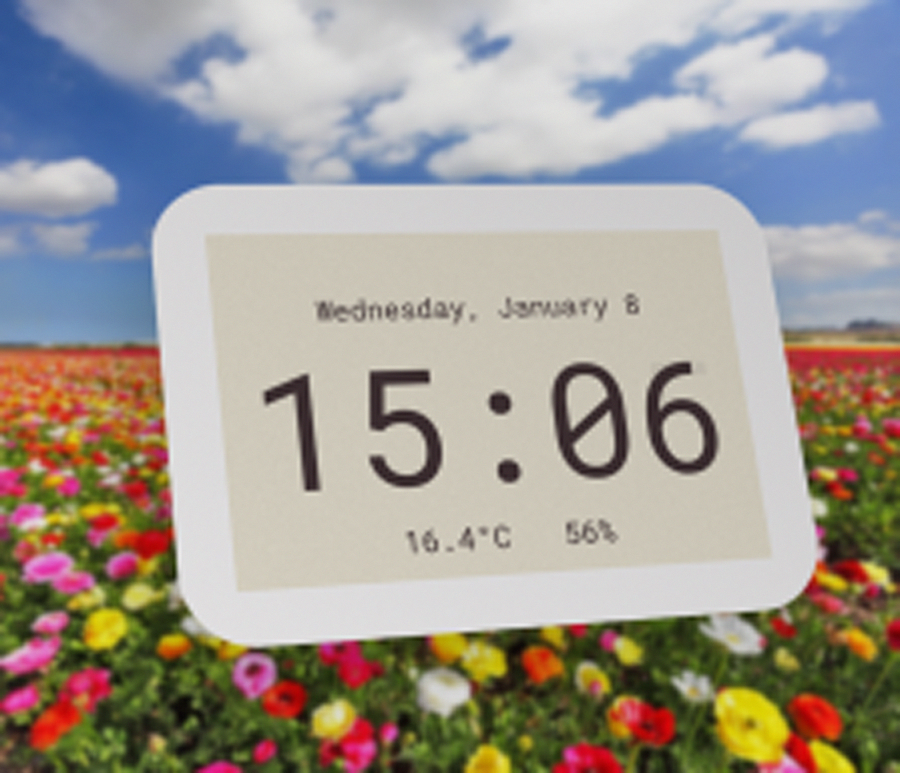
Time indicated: T15:06
